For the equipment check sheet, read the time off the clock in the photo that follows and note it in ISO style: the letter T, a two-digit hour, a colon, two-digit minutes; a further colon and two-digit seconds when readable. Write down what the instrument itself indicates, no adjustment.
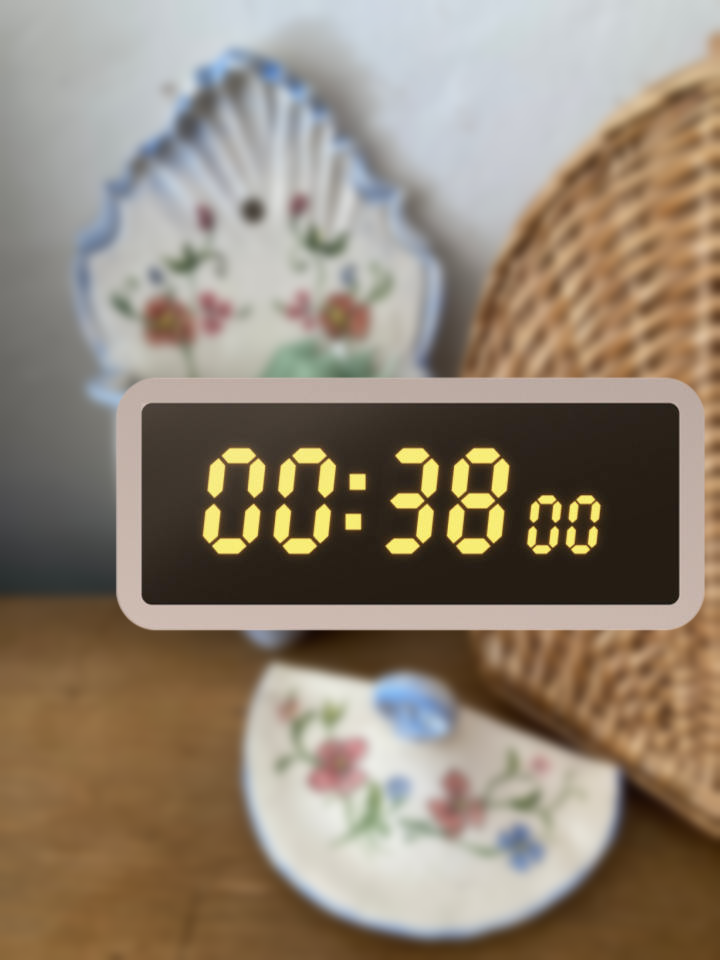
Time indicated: T00:38:00
